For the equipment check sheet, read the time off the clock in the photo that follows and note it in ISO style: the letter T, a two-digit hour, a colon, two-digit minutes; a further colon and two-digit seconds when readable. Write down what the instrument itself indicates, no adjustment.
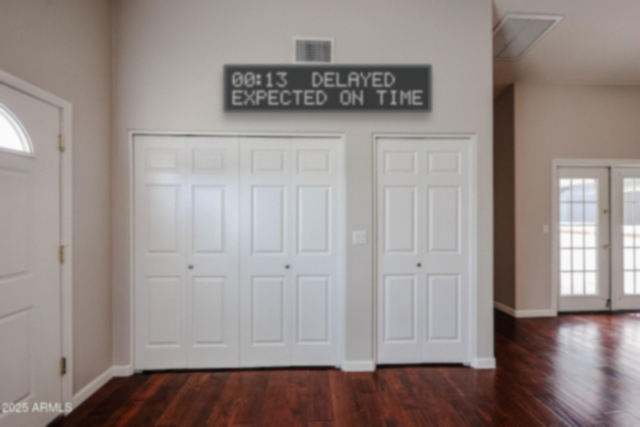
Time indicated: T00:13
